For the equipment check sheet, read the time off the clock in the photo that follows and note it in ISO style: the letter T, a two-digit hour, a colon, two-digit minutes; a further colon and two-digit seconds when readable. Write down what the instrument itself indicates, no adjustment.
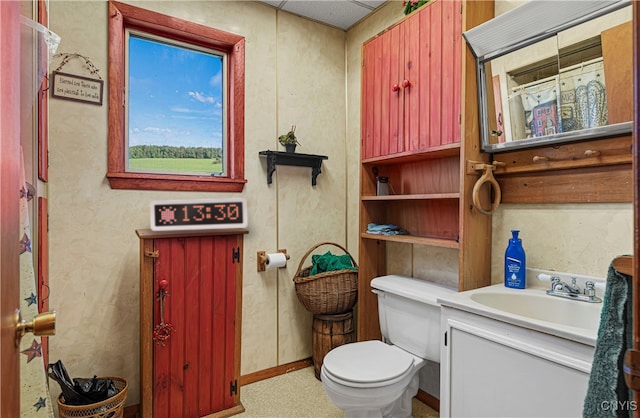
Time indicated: T13:30
